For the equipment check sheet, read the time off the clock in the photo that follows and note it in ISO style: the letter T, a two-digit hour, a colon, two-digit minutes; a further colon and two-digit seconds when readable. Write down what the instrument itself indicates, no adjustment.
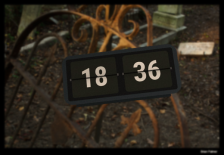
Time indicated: T18:36
